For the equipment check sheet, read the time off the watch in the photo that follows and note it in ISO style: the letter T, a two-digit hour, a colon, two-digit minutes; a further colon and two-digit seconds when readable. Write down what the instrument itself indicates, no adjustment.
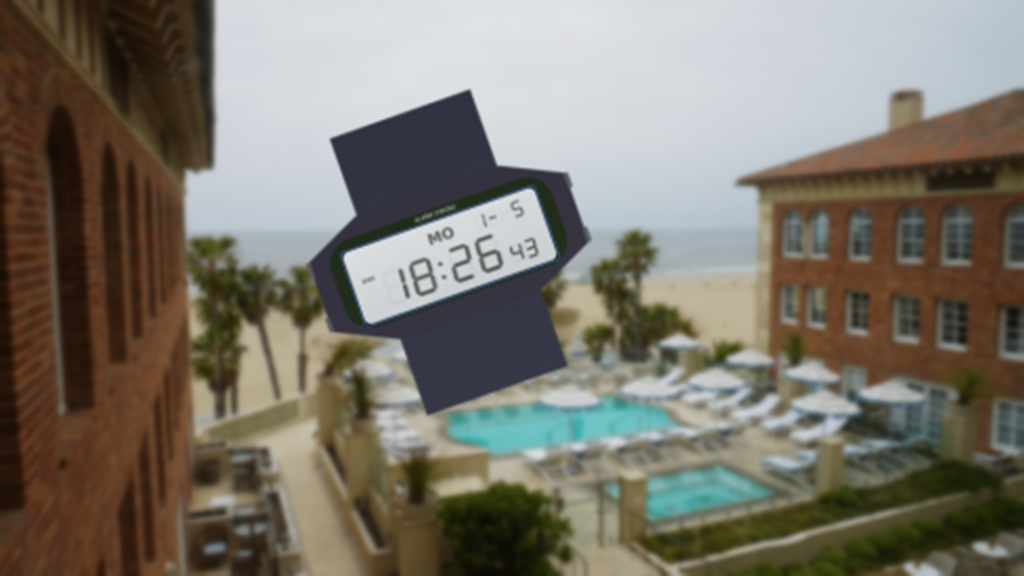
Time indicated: T18:26:43
